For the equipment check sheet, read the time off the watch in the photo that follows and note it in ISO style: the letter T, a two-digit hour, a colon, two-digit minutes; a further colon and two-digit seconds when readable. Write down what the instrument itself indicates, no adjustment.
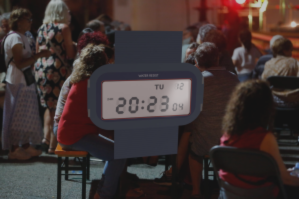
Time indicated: T20:23
